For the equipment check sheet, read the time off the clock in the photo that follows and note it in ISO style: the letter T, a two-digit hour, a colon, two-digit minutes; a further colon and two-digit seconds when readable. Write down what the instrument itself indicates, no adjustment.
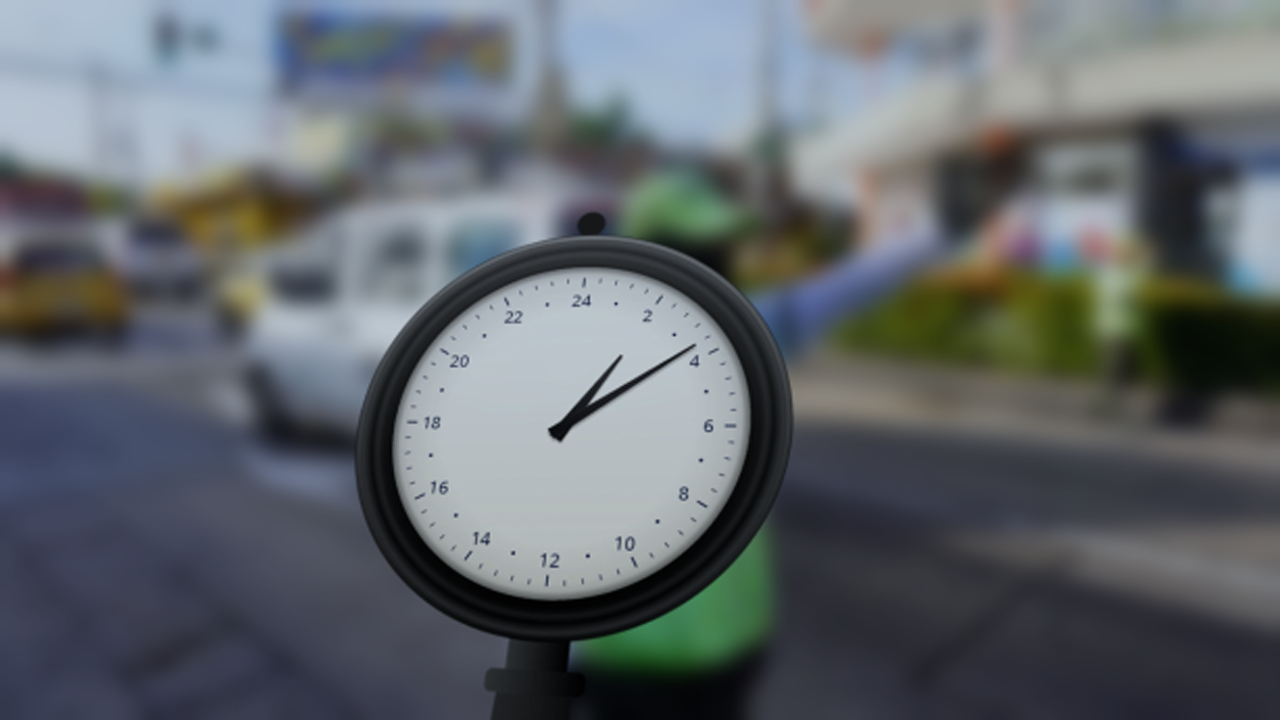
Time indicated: T02:09
